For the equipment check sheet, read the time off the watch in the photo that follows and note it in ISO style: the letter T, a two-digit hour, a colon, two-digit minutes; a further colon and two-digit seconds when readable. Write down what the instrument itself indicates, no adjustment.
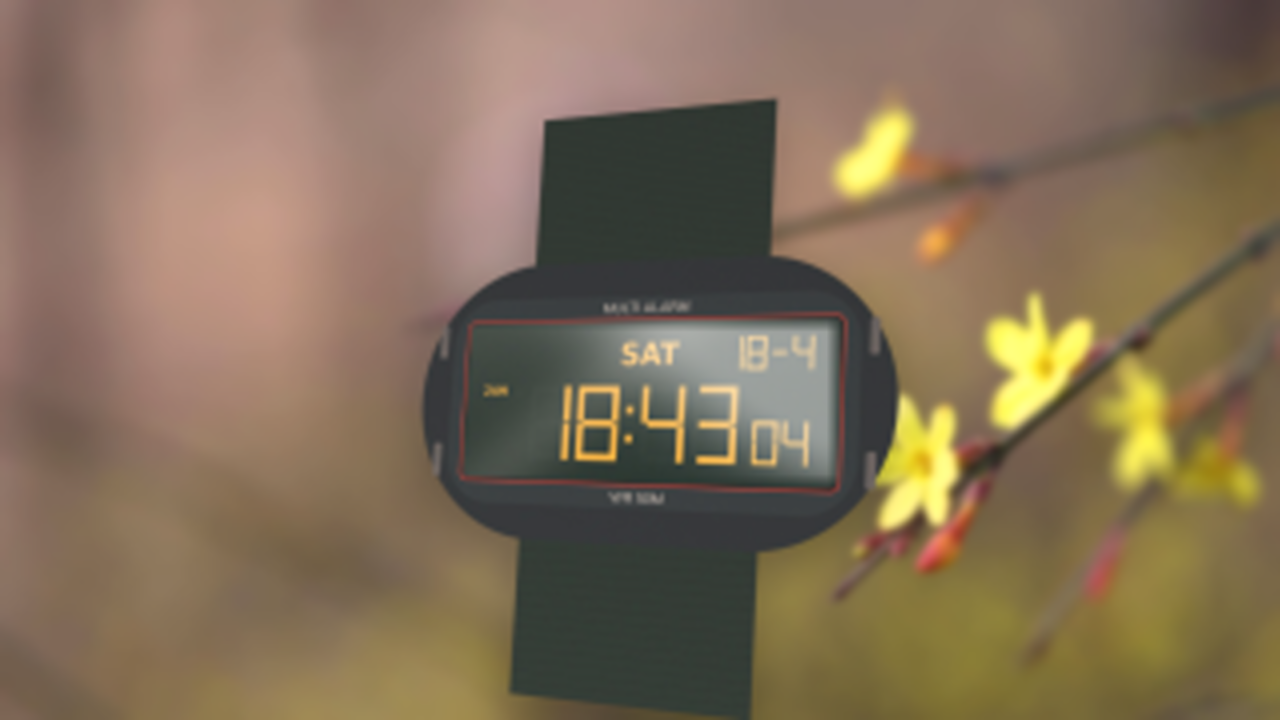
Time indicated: T18:43:04
